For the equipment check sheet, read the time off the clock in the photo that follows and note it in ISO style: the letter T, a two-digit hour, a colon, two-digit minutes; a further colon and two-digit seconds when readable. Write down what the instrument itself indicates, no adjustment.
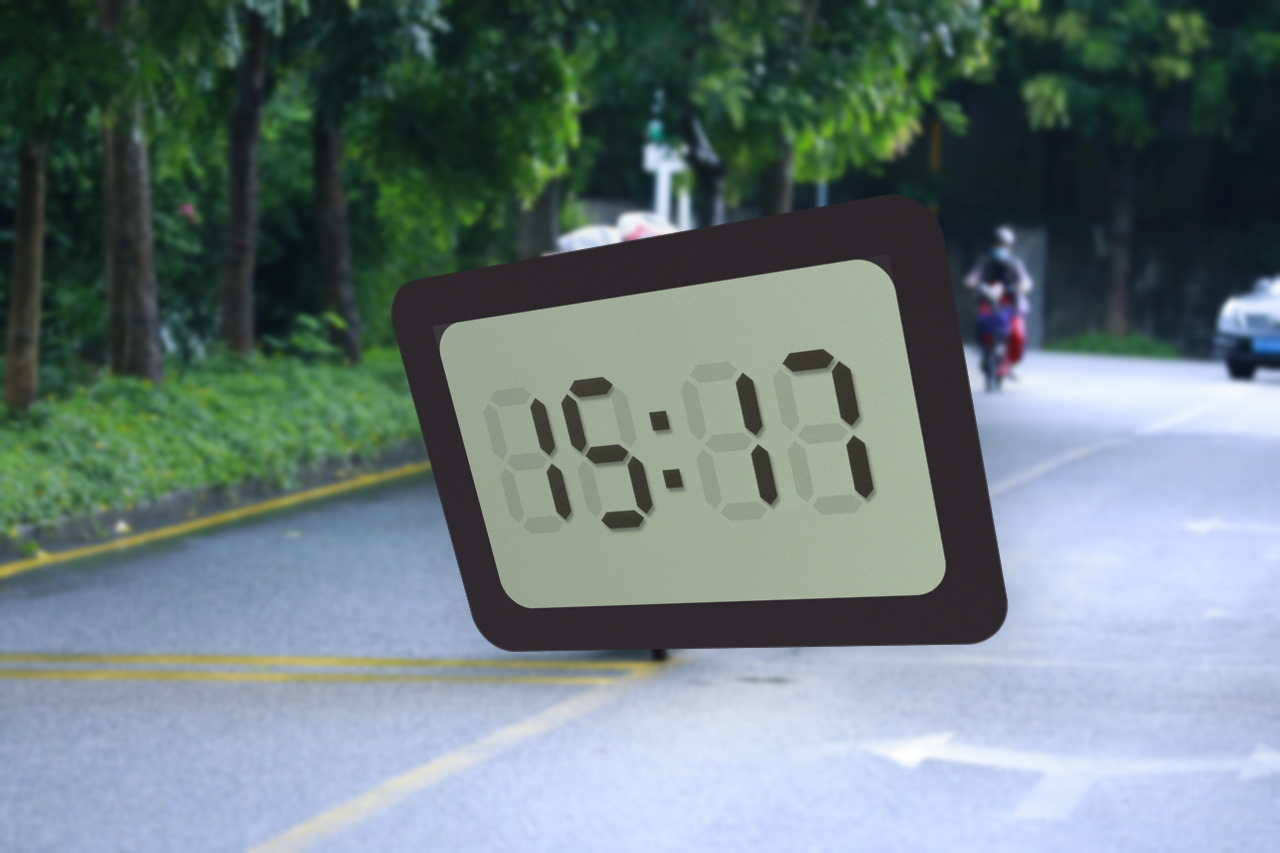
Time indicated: T15:17
